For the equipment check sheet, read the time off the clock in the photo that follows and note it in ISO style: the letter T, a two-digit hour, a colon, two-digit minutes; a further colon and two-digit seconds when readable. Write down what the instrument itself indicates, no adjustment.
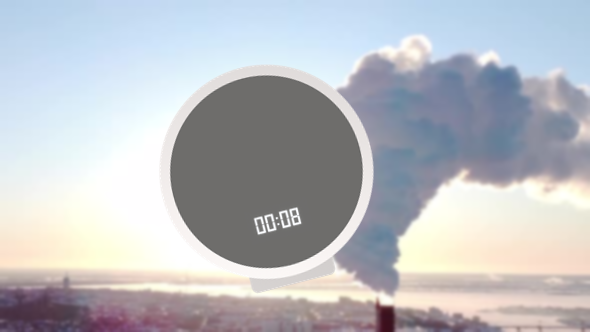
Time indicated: T00:08
